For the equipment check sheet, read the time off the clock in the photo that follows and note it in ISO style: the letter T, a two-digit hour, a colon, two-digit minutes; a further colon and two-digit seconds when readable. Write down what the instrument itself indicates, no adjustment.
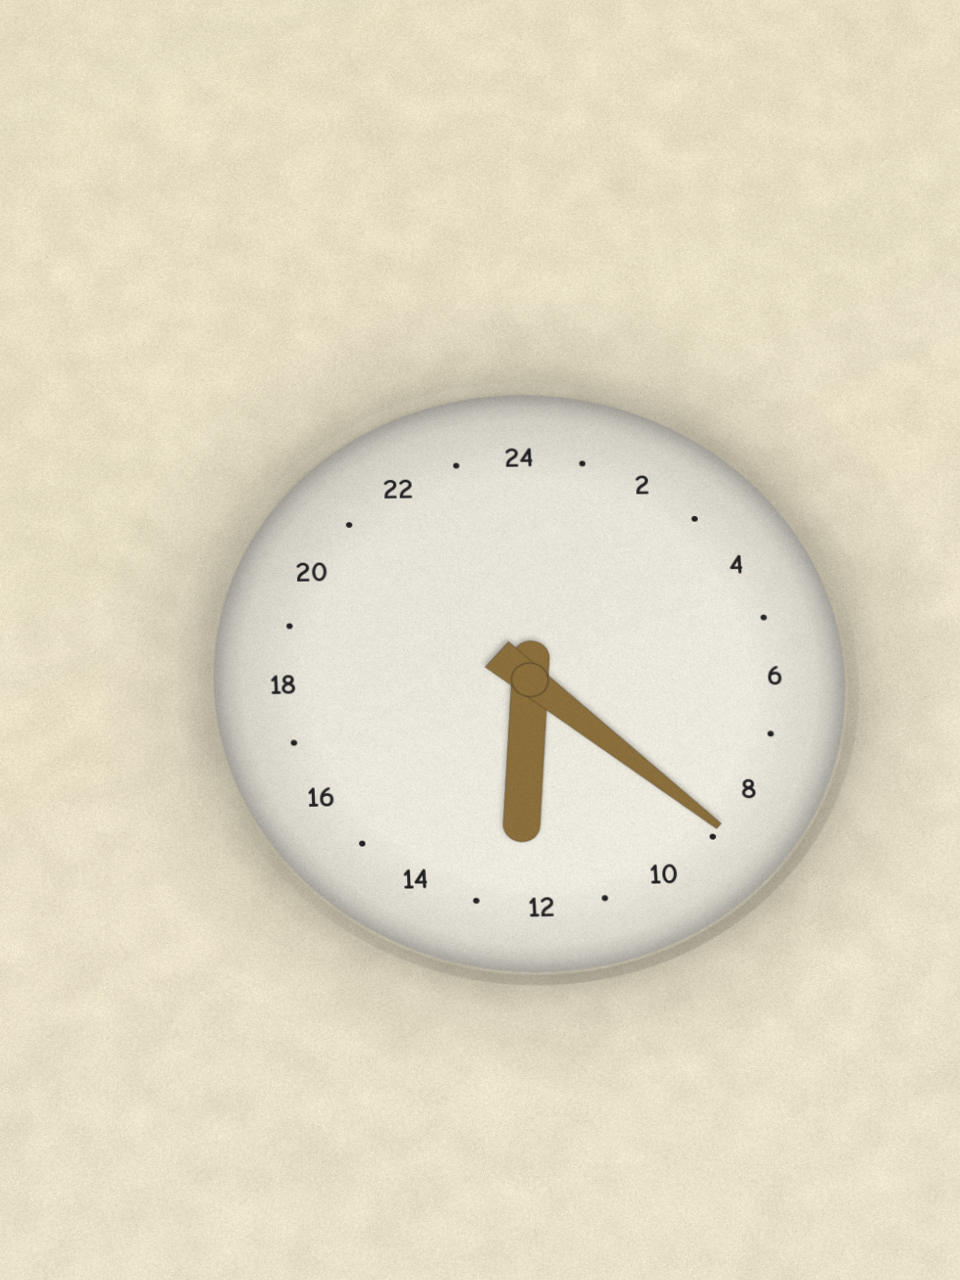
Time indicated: T12:22
